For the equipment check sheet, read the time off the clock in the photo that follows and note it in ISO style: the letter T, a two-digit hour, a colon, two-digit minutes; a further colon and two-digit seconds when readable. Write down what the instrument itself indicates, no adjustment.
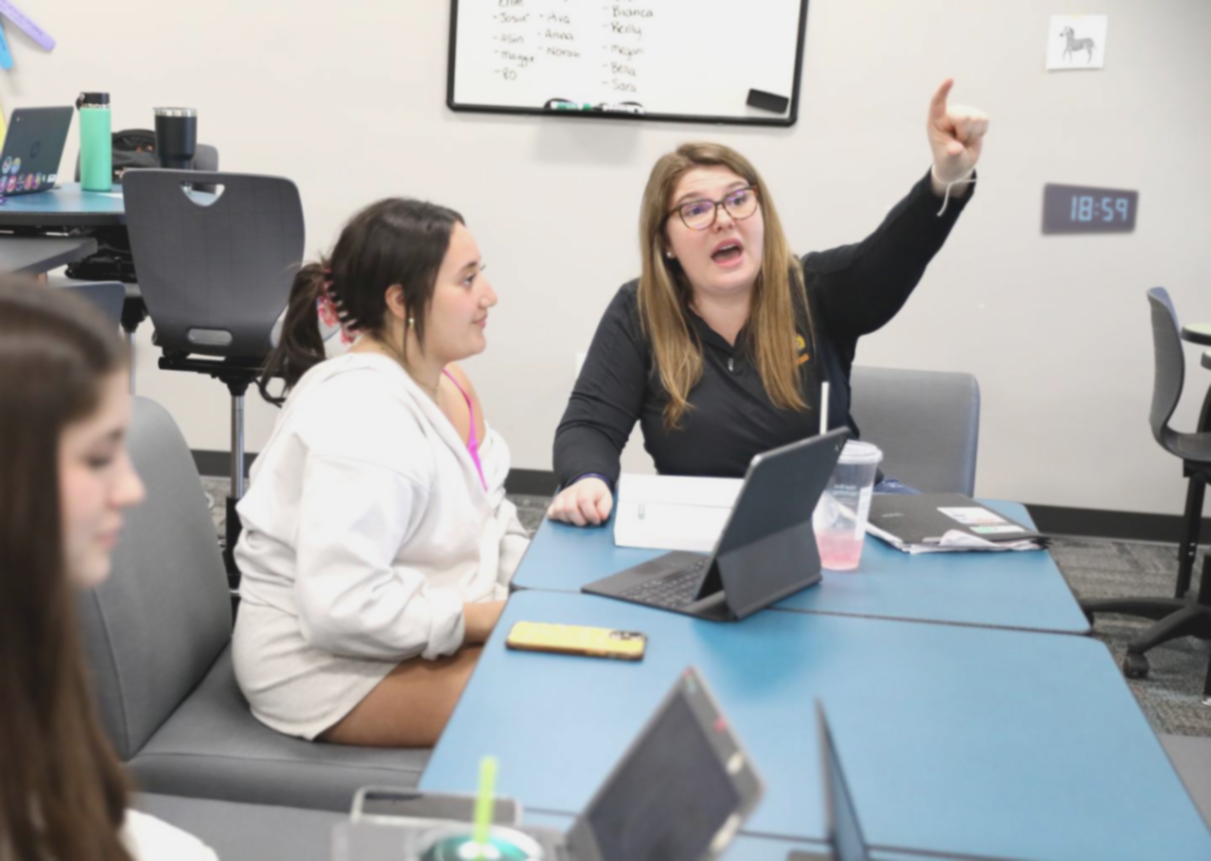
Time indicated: T18:59
